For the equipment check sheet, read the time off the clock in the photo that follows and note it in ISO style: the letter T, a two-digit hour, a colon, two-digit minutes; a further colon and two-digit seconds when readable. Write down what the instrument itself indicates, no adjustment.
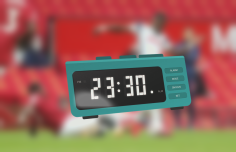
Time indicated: T23:30
